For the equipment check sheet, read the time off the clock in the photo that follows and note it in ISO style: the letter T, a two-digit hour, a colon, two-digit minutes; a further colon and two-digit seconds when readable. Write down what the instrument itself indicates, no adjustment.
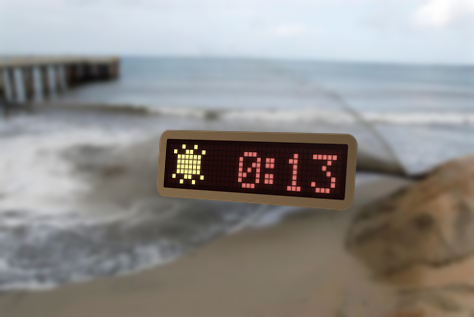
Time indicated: T00:13
